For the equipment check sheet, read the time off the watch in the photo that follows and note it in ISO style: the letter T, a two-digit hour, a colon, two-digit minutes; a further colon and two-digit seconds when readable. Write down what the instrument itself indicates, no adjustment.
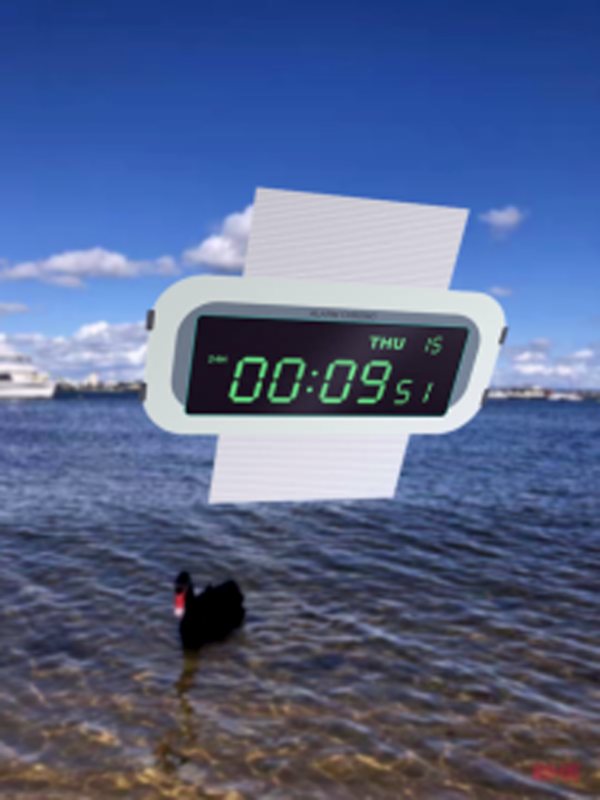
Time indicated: T00:09:51
